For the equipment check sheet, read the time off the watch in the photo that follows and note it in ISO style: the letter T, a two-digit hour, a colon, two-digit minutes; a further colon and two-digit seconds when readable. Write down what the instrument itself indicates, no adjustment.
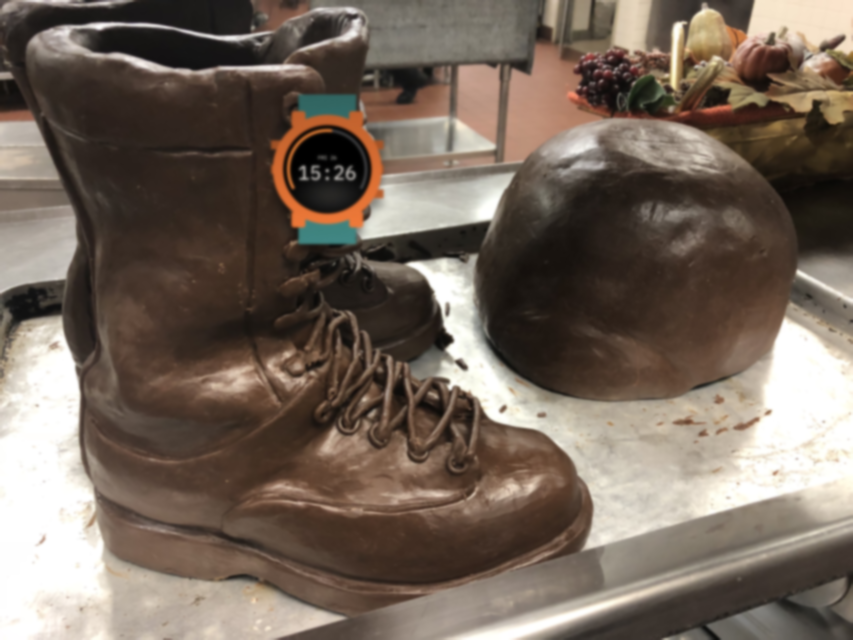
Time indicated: T15:26
